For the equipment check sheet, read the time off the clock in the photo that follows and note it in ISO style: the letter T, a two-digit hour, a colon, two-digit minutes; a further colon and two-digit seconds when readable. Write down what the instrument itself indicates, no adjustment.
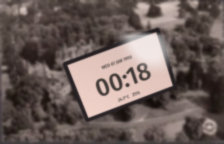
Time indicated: T00:18
